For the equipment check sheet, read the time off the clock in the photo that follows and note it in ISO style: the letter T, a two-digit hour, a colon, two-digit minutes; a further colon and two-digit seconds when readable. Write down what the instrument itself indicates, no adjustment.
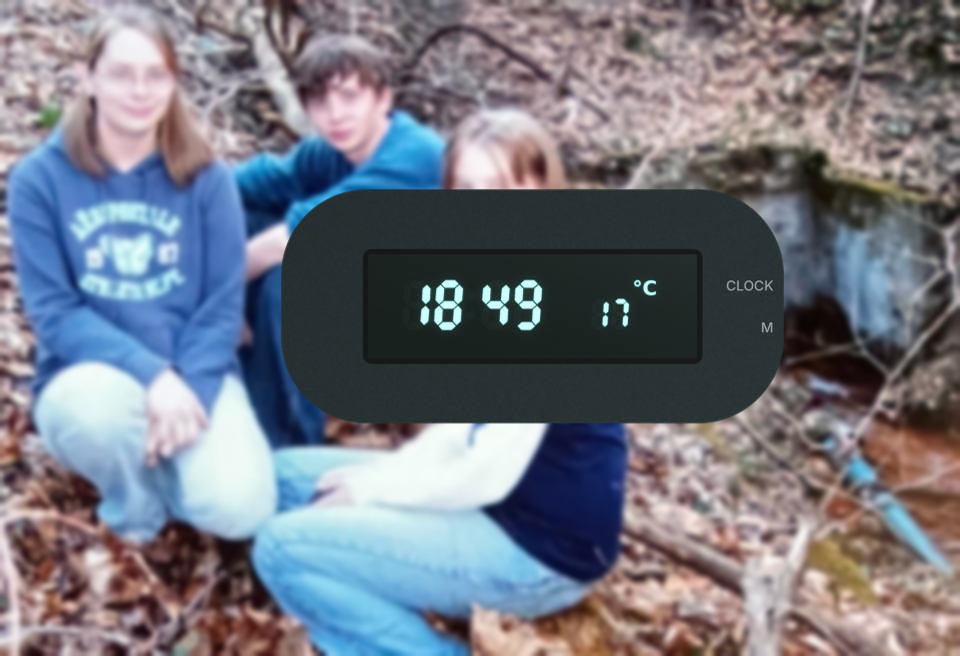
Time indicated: T18:49
